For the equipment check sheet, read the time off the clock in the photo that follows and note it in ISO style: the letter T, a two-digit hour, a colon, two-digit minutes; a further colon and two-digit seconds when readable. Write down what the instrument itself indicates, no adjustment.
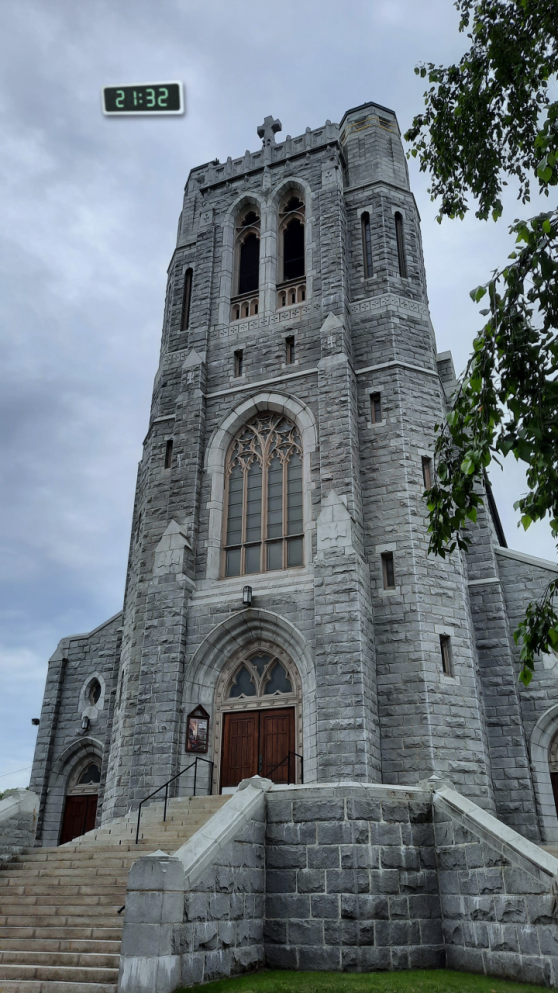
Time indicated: T21:32
